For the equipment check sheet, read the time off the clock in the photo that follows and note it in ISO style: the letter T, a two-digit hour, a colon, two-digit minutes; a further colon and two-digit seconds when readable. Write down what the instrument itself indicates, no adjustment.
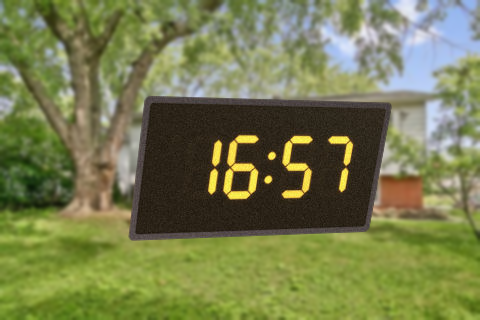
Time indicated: T16:57
